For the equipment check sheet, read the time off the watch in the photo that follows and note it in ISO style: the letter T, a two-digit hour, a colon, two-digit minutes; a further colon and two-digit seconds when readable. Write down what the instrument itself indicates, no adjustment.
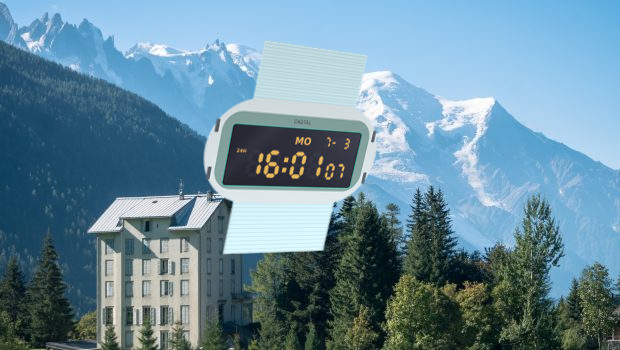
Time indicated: T16:01:07
